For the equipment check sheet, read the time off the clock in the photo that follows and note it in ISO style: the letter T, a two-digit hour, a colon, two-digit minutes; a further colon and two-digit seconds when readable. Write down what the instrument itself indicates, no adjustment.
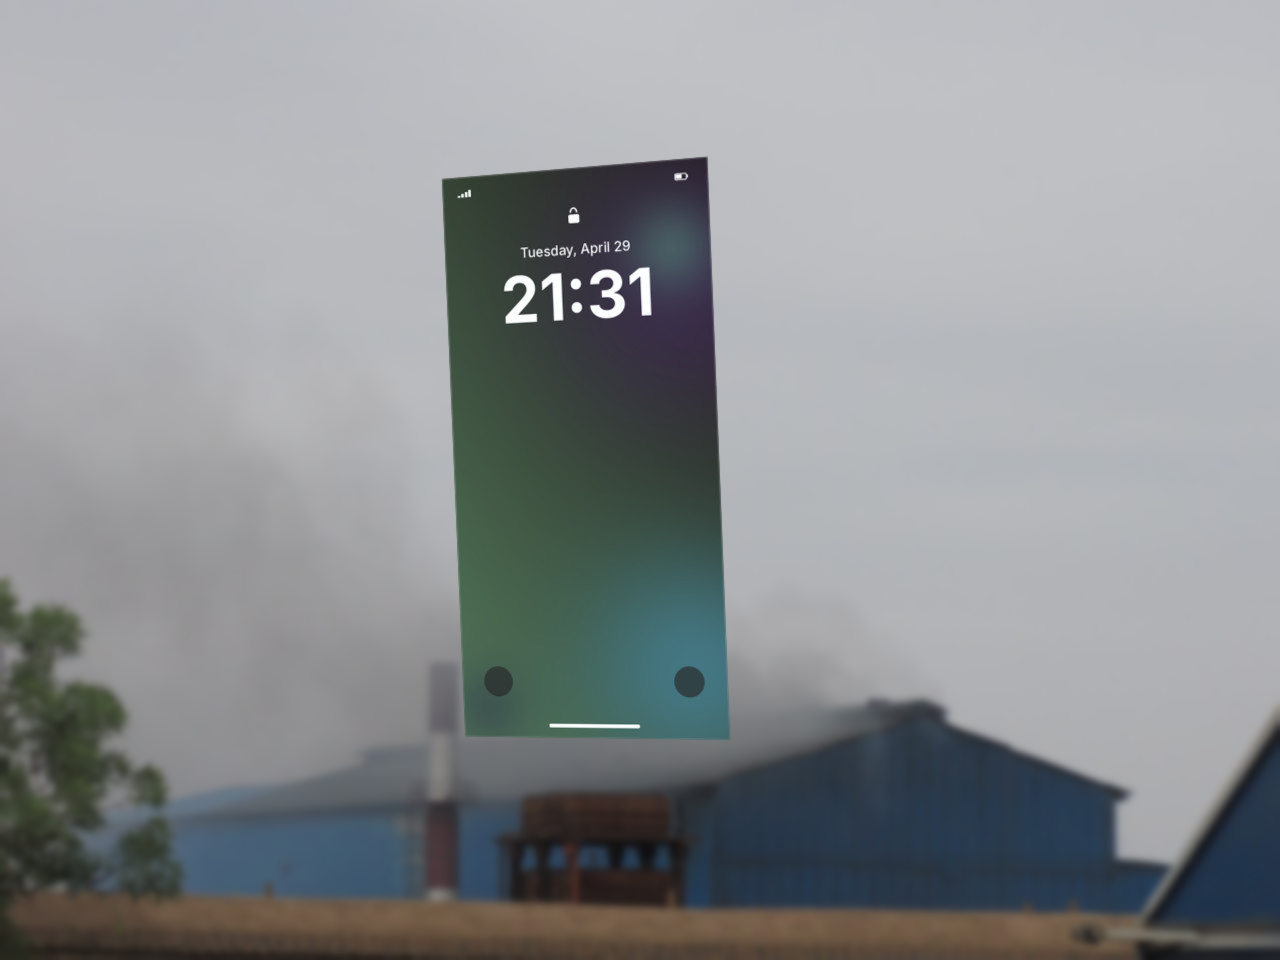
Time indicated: T21:31
